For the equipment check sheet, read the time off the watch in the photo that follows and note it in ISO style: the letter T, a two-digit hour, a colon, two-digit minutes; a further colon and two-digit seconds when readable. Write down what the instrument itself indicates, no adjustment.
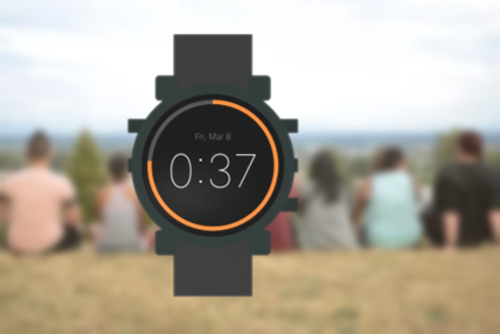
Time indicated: T00:37
